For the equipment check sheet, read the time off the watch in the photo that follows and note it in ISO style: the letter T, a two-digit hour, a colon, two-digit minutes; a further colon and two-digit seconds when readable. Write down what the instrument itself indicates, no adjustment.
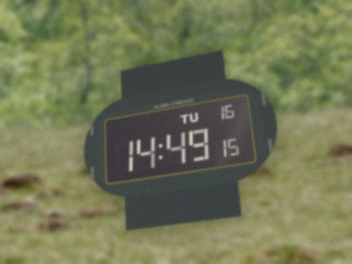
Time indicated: T14:49:15
